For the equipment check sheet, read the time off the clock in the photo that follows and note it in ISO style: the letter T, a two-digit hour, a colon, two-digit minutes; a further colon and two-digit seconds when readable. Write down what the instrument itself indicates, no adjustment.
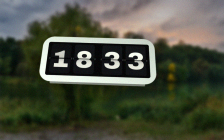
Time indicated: T18:33
